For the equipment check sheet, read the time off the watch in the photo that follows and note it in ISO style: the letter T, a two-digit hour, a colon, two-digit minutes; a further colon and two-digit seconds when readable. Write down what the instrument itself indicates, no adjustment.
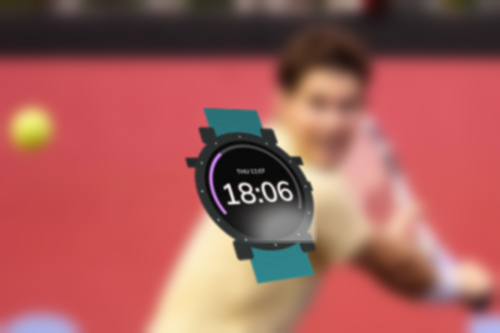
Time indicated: T18:06
